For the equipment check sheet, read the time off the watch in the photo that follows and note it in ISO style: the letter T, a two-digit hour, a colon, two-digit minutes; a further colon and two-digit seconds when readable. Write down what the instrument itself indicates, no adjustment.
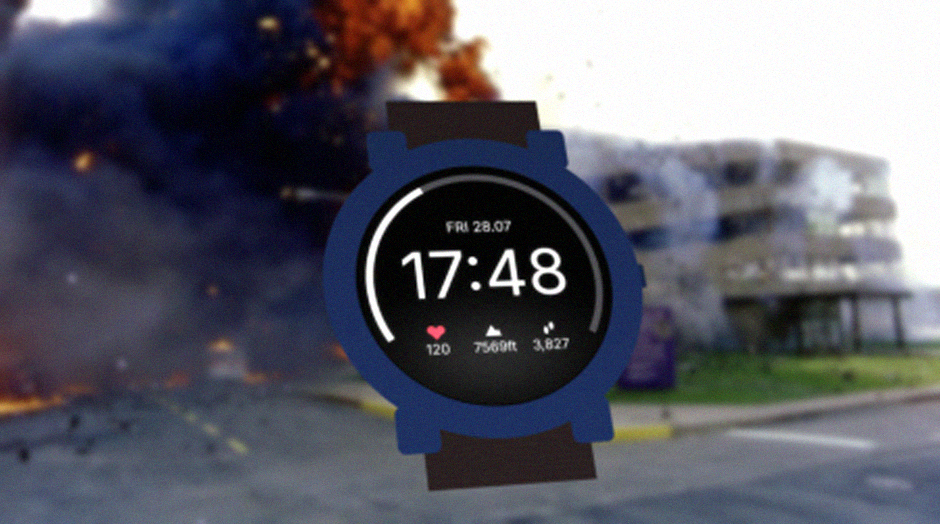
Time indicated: T17:48
